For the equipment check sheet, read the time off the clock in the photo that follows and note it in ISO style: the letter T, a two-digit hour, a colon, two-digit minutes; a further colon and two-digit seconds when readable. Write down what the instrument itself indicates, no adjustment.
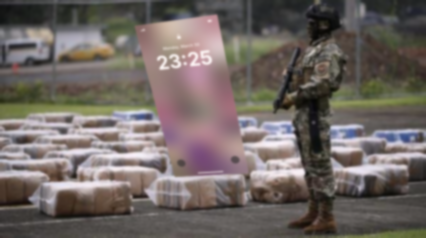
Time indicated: T23:25
